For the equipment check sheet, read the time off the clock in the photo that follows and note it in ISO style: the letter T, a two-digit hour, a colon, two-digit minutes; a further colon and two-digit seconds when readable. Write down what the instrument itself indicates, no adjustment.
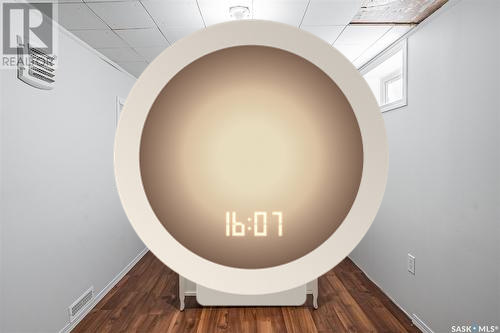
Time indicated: T16:07
